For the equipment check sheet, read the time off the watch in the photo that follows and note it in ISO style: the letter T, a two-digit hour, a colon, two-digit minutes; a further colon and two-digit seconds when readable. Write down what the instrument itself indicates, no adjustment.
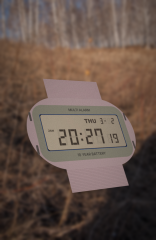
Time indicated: T20:27:19
